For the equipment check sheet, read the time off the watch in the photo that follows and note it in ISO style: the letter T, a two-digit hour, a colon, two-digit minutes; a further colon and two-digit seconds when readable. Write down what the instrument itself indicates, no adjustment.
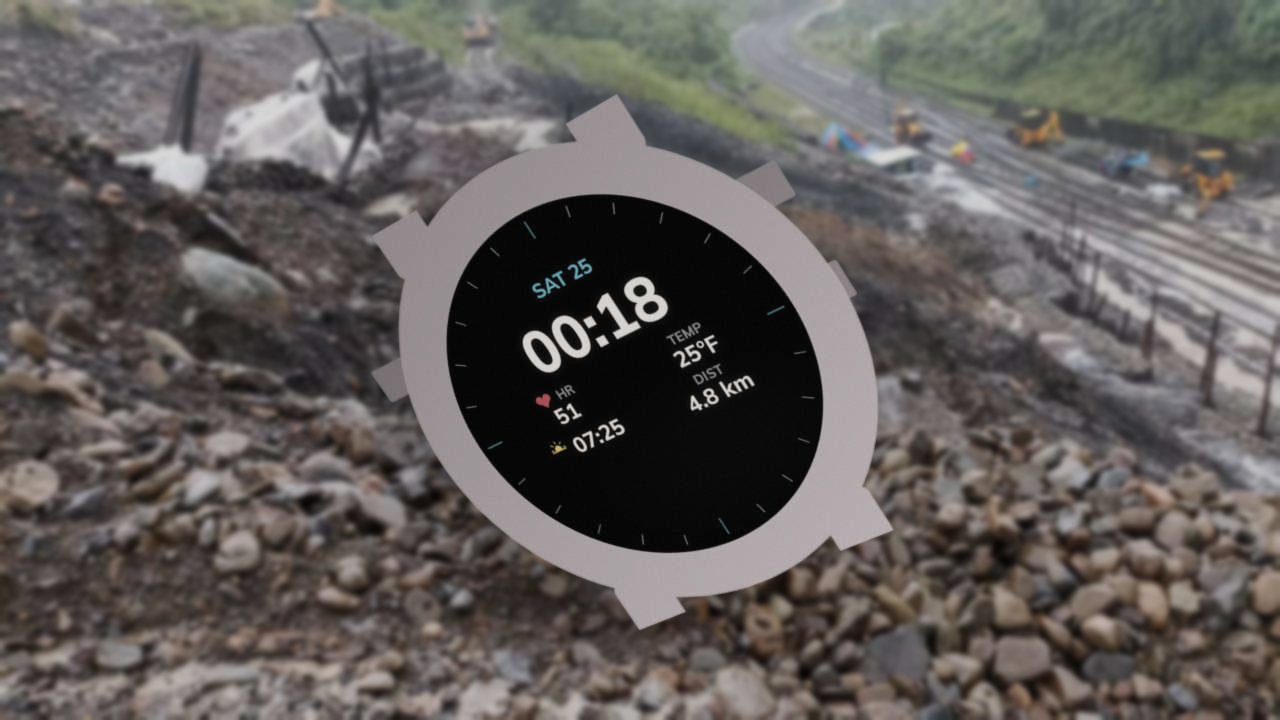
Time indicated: T00:18
